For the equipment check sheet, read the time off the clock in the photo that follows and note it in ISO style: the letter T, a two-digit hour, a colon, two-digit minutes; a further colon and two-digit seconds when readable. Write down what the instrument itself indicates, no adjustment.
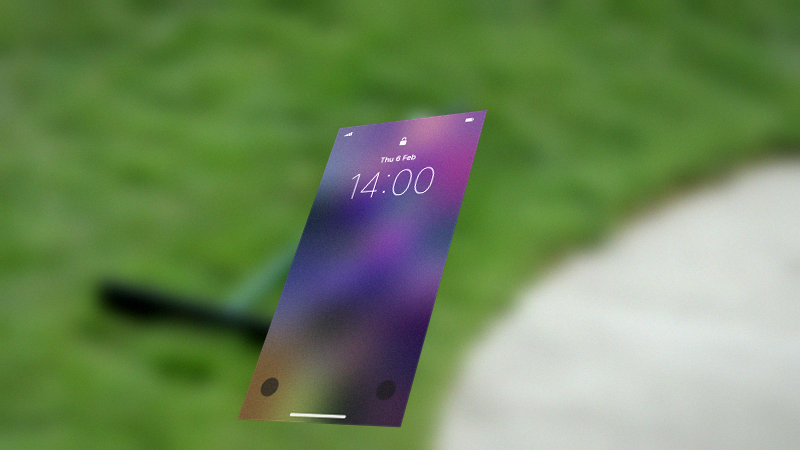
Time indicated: T14:00
